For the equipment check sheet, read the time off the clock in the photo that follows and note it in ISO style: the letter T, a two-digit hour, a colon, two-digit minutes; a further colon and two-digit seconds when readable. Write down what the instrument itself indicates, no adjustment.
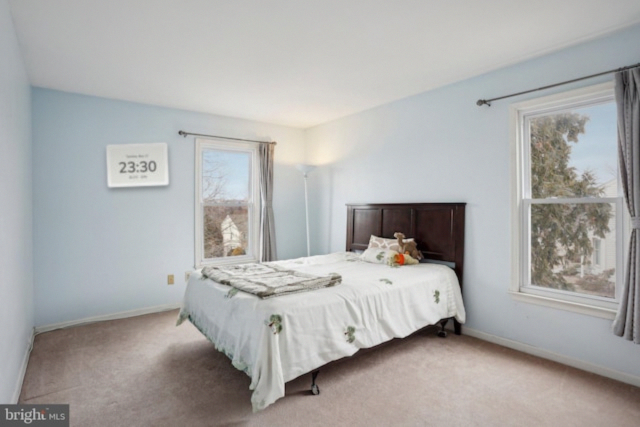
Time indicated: T23:30
